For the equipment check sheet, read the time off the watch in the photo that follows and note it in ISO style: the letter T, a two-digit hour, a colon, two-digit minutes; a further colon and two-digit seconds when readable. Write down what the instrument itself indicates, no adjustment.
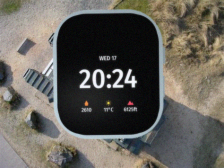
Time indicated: T20:24
